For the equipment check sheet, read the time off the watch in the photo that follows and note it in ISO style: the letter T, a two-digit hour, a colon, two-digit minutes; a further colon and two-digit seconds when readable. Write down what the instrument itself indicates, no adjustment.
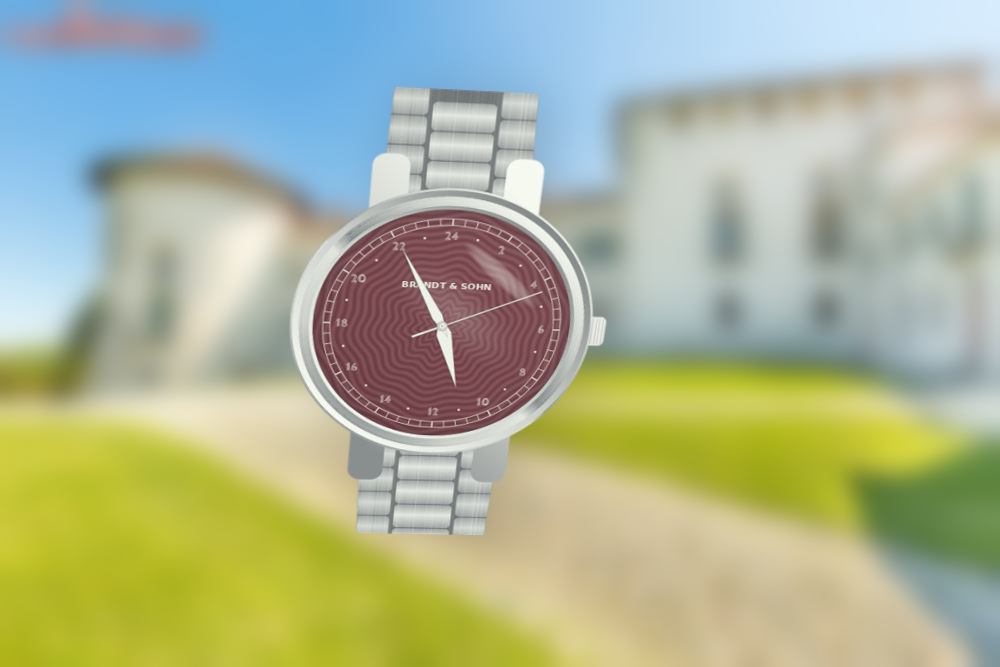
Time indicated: T10:55:11
